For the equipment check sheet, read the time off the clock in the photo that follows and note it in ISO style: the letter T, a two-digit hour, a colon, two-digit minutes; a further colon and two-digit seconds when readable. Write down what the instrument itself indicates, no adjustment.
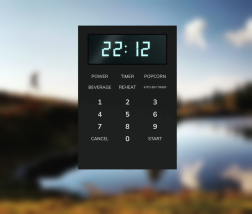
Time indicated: T22:12
